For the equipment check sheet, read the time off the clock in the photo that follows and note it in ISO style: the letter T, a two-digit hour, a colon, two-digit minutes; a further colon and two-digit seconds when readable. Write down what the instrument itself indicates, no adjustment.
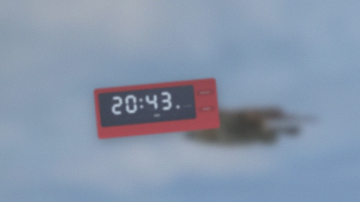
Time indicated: T20:43
